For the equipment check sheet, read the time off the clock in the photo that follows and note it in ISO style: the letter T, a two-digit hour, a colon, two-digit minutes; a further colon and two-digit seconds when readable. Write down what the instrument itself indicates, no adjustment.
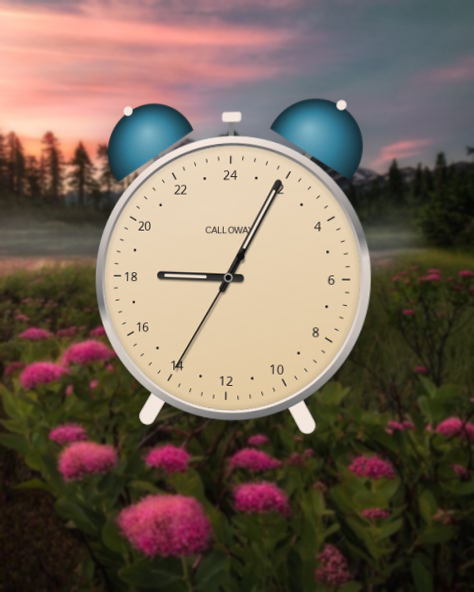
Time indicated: T18:04:35
